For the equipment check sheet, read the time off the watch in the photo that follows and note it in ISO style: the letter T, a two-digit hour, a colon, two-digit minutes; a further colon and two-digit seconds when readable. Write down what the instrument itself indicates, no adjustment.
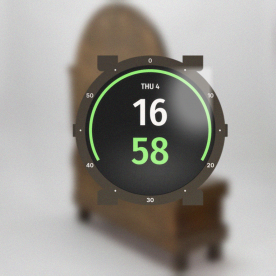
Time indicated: T16:58
